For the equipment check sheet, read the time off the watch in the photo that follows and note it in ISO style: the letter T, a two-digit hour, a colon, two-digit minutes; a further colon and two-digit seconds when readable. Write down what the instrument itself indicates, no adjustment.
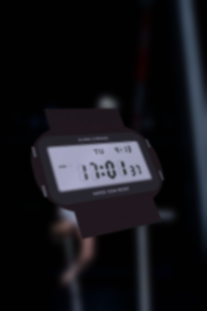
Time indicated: T17:01
